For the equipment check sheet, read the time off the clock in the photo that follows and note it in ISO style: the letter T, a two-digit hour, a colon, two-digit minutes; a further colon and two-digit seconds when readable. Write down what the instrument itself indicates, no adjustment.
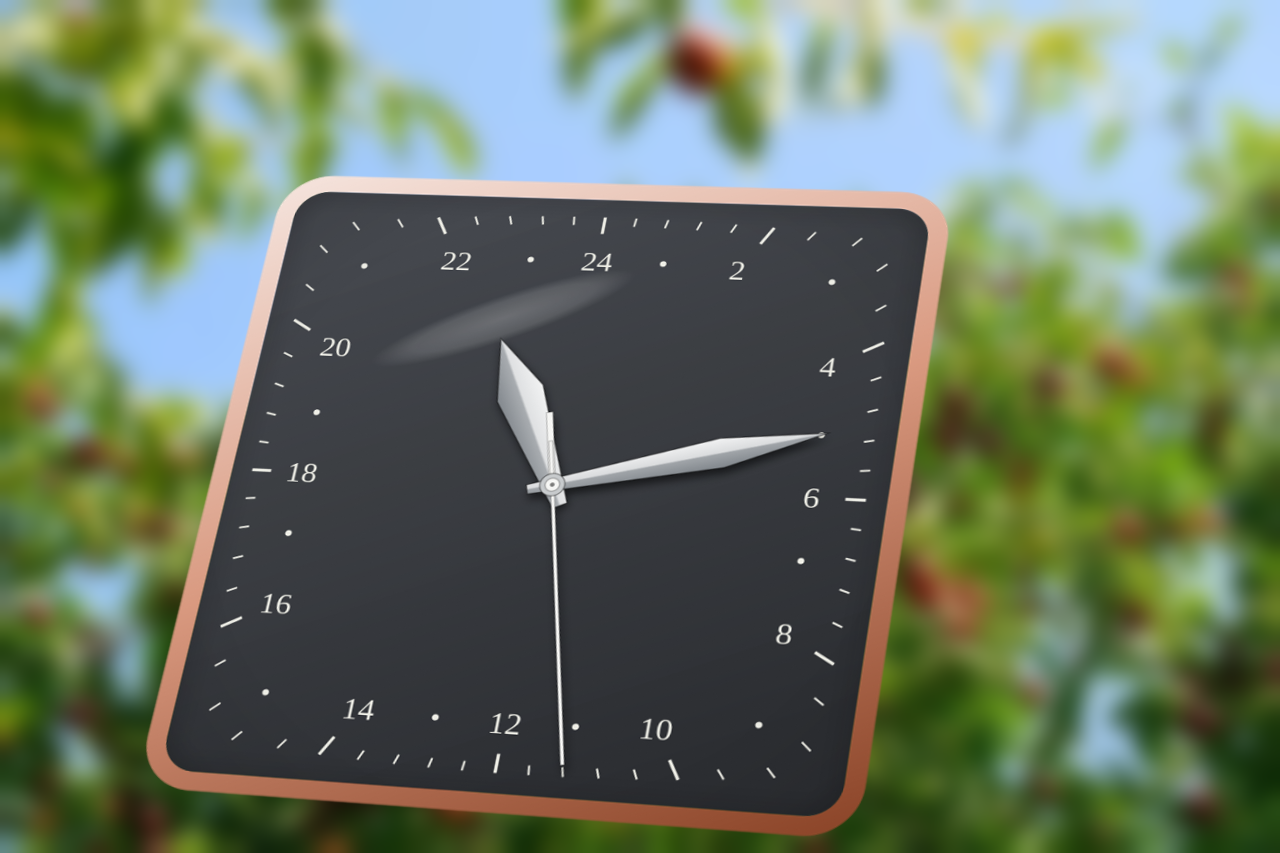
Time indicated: T22:12:28
